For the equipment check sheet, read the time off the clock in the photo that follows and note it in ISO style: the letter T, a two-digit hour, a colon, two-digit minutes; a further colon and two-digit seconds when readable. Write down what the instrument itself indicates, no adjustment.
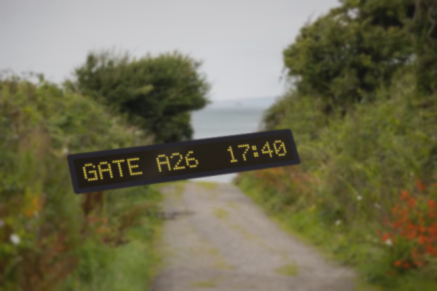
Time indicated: T17:40
